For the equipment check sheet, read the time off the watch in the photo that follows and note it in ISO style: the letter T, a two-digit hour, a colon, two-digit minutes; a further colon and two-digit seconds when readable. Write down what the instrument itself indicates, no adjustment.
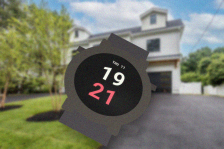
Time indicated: T19:21
